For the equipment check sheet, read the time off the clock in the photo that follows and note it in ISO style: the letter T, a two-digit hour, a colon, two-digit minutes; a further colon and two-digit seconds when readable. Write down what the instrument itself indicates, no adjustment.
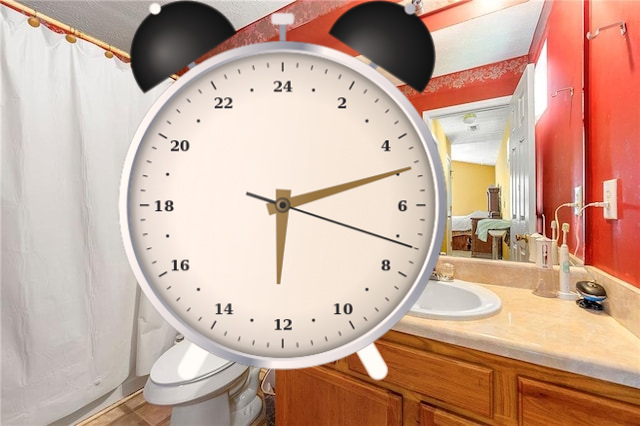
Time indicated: T12:12:18
